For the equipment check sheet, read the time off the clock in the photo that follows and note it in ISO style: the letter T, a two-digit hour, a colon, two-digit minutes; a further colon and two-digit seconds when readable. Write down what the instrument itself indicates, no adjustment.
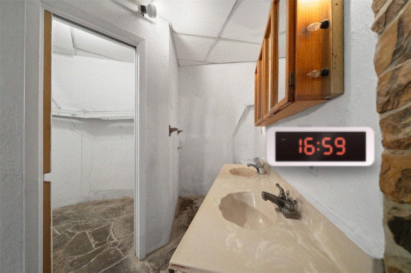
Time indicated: T16:59
